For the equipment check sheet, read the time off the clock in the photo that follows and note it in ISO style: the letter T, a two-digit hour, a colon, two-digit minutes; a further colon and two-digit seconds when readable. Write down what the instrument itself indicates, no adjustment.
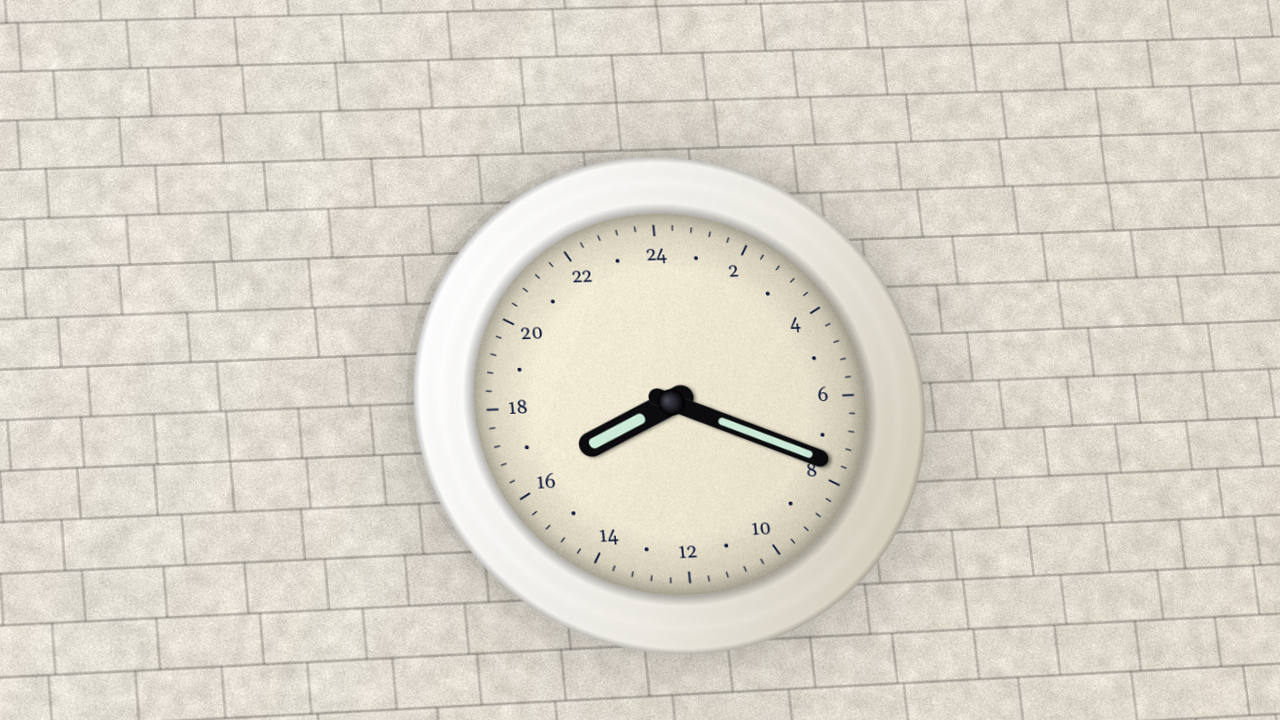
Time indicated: T16:19
